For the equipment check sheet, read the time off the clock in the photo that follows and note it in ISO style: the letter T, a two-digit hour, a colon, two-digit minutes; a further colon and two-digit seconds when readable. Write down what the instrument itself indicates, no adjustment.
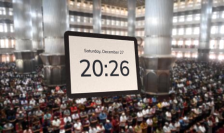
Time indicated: T20:26
